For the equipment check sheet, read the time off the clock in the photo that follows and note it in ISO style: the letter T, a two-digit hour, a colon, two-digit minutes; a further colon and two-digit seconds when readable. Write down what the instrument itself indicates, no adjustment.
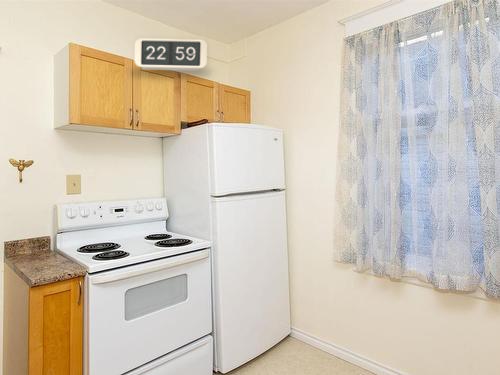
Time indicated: T22:59
